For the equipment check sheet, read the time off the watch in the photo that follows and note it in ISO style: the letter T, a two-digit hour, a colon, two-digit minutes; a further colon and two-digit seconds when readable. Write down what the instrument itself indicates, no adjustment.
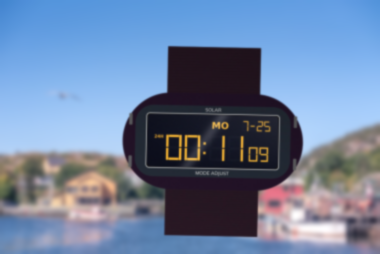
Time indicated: T00:11:09
